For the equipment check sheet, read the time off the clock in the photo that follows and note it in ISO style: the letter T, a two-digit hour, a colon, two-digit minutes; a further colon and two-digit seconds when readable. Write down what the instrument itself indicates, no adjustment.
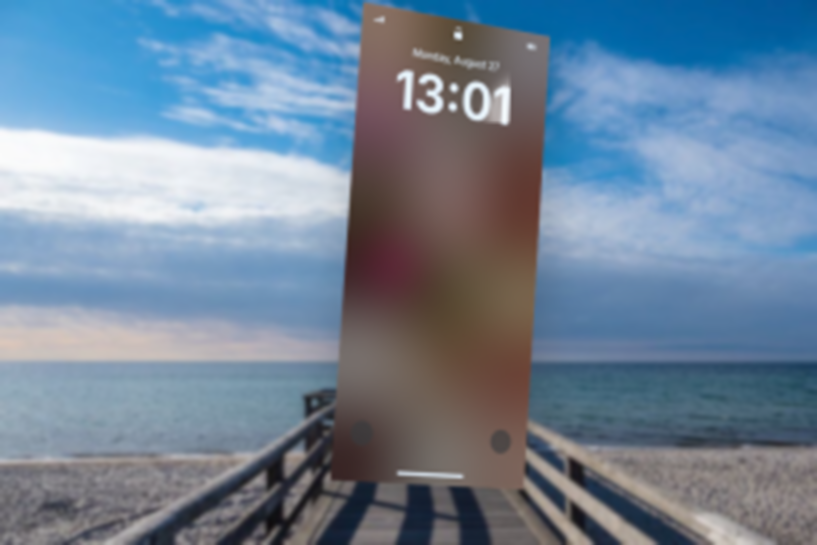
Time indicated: T13:01
